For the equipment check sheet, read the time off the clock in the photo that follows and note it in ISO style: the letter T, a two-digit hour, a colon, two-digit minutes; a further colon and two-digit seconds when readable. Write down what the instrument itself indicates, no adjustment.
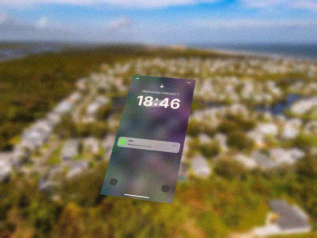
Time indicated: T18:46
